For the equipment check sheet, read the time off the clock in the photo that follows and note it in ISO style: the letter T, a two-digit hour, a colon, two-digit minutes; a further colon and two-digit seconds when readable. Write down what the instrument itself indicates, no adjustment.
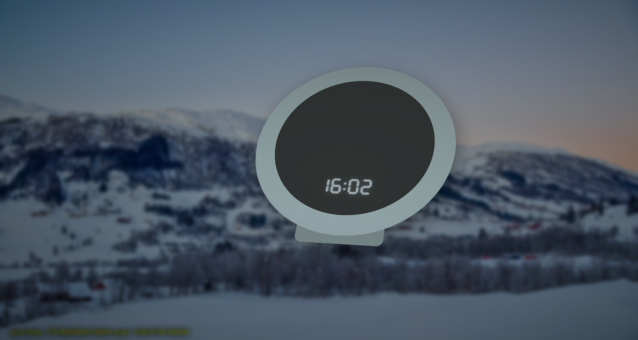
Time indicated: T16:02
